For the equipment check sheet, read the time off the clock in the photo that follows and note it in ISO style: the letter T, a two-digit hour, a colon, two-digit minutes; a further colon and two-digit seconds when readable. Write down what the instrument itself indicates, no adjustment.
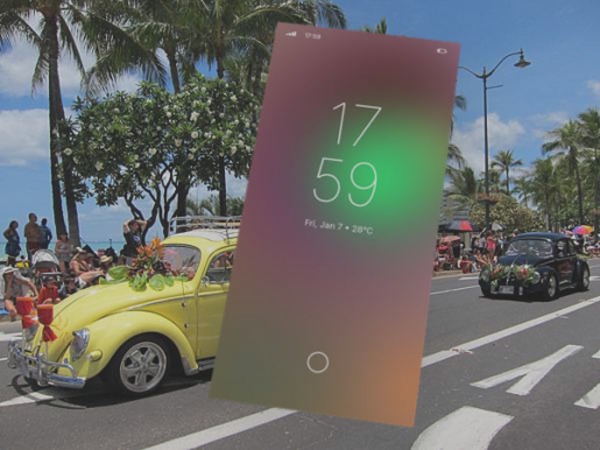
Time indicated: T17:59
